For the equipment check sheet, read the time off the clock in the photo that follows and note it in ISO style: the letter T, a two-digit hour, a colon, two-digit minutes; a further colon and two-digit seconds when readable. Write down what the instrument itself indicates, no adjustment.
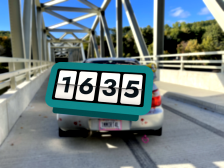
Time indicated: T16:35
